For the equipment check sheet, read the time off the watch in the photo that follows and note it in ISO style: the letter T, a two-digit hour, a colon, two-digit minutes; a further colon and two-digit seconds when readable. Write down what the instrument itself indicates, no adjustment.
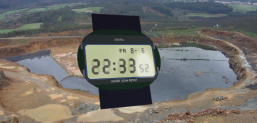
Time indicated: T22:33:52
